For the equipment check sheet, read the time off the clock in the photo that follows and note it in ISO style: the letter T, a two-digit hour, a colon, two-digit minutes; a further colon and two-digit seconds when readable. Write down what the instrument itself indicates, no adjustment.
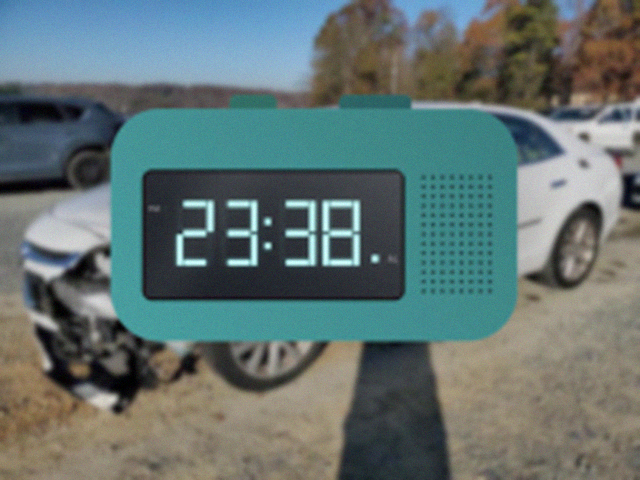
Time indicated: T23:38
